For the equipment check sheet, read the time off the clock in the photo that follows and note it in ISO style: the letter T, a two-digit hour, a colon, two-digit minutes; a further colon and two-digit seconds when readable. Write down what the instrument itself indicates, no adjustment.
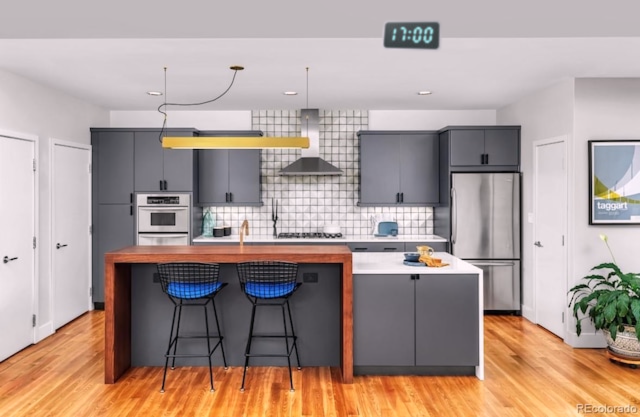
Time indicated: T17:00
